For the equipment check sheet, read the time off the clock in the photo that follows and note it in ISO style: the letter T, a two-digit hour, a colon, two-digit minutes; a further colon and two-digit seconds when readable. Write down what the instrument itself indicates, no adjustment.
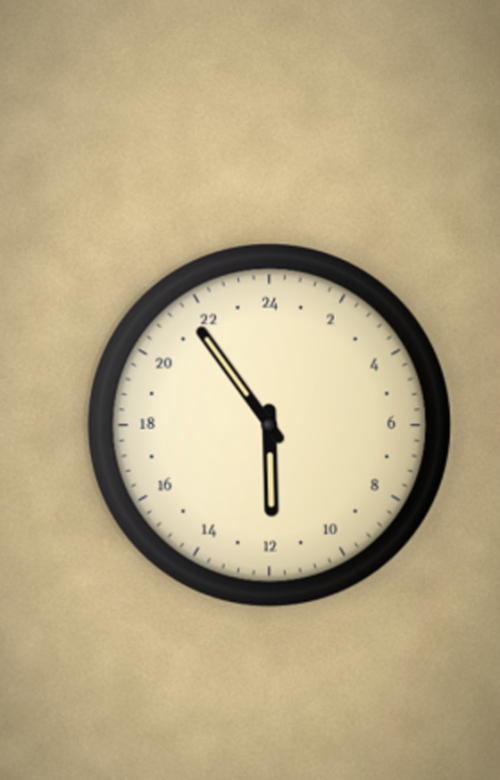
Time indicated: T11:54
